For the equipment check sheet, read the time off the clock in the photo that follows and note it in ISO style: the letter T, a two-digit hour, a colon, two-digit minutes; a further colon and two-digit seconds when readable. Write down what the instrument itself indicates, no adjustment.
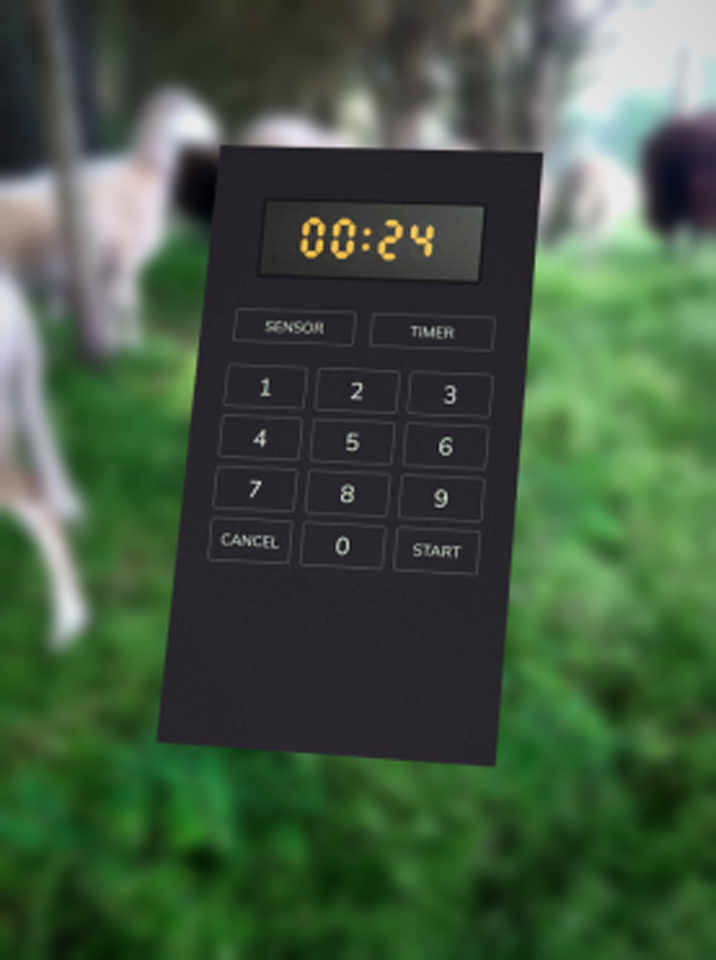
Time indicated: T00:24
